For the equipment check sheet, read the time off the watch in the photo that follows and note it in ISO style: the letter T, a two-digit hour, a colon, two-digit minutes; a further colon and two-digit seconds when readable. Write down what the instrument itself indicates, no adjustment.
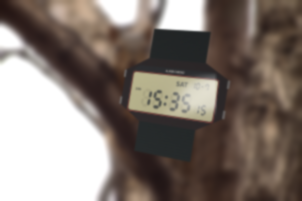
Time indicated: T15:35
